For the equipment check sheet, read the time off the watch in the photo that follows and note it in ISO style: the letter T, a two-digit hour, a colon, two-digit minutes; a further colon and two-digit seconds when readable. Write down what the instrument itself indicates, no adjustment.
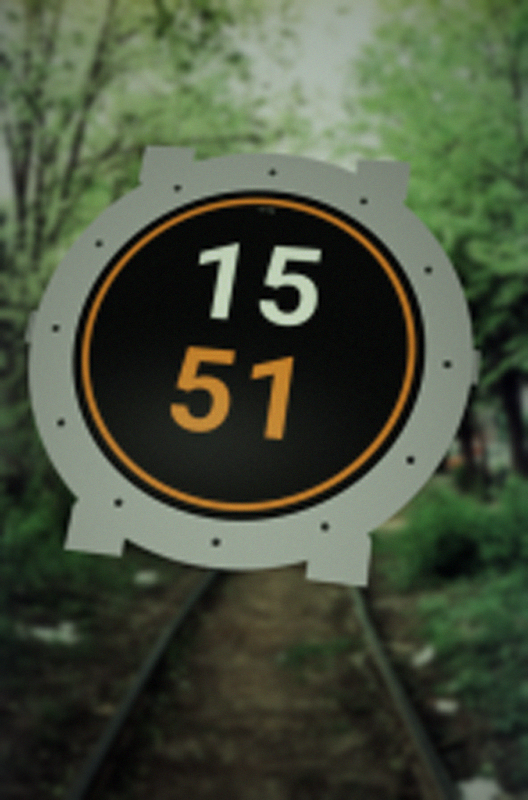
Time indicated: T15:51
